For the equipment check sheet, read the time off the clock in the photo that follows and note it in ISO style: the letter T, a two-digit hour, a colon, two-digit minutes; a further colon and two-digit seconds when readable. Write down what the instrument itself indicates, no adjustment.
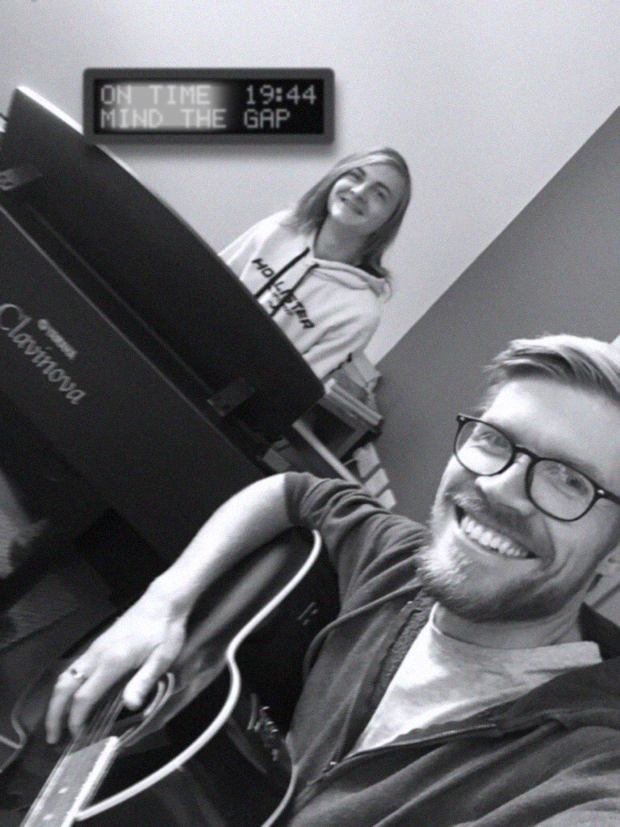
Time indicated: T19:44
